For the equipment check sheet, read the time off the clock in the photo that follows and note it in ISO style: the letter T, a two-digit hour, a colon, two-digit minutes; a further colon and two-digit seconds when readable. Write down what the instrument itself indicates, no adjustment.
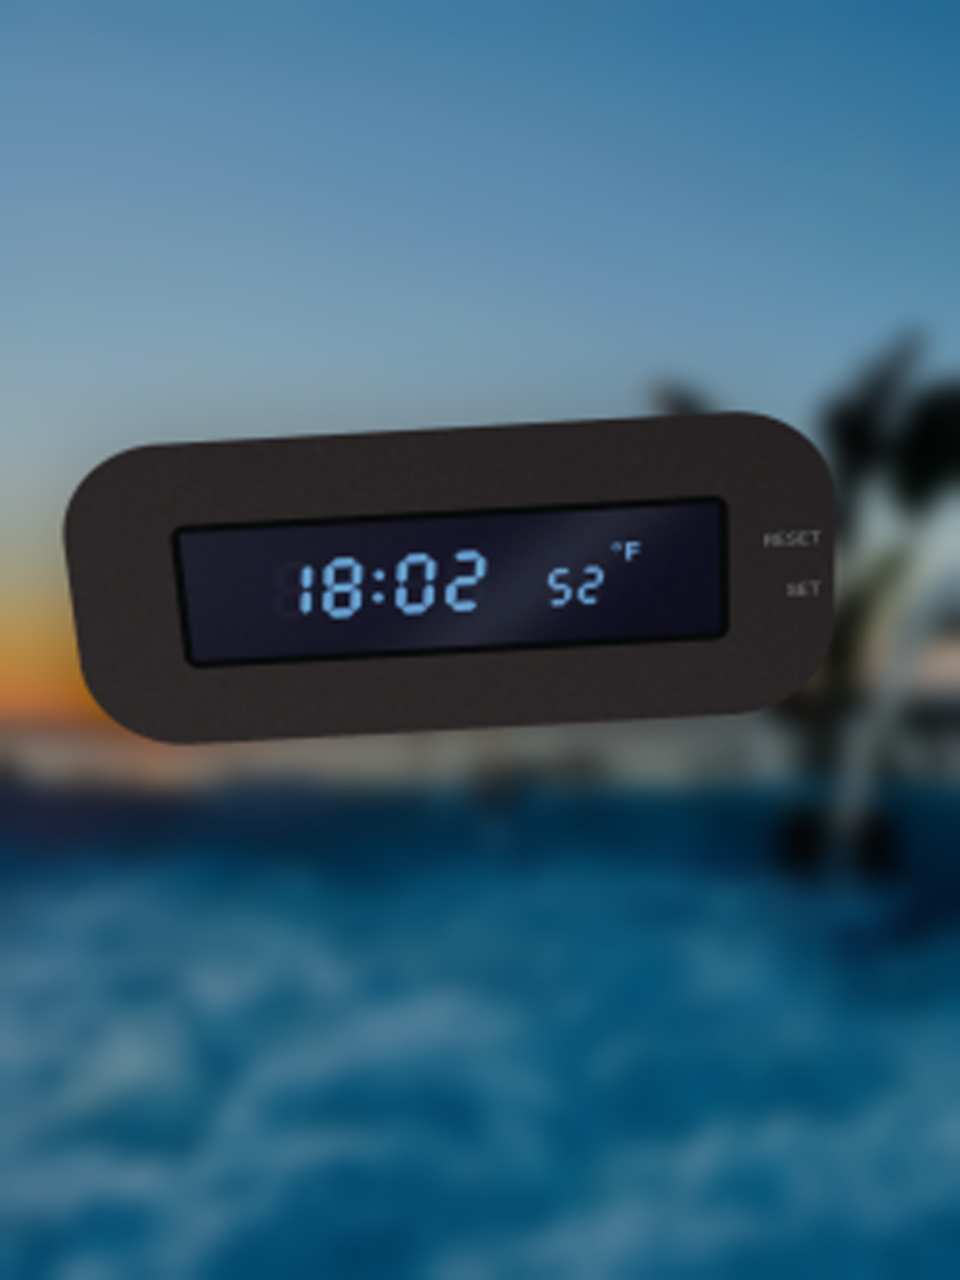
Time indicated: T18:02
